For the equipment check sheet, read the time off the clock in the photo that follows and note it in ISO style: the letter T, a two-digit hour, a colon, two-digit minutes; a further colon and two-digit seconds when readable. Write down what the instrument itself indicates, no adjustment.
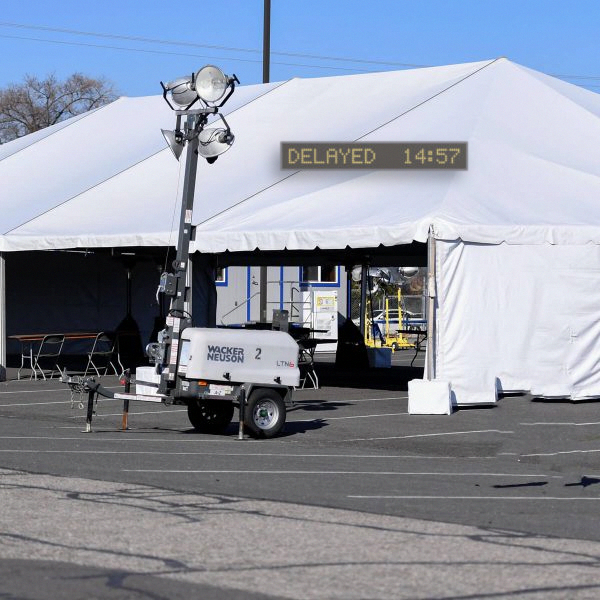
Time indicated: T14:57
